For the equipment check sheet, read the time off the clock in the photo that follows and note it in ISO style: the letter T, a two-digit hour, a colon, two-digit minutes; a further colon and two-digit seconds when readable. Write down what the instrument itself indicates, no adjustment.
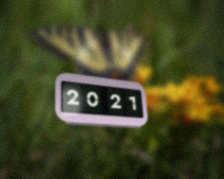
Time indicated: T20:21
